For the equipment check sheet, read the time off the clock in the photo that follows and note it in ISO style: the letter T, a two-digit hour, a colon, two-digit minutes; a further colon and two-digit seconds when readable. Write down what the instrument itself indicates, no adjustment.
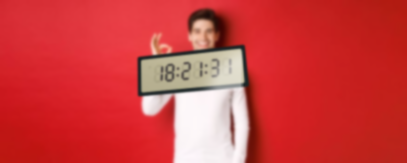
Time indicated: T18:21:31
